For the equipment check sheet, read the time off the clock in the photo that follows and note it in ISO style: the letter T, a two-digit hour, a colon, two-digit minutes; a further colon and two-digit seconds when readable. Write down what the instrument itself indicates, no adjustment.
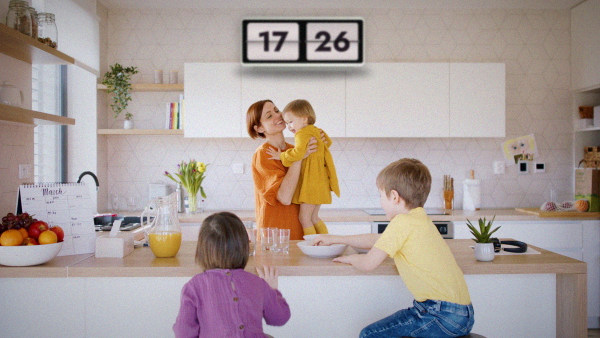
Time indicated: T17:26
